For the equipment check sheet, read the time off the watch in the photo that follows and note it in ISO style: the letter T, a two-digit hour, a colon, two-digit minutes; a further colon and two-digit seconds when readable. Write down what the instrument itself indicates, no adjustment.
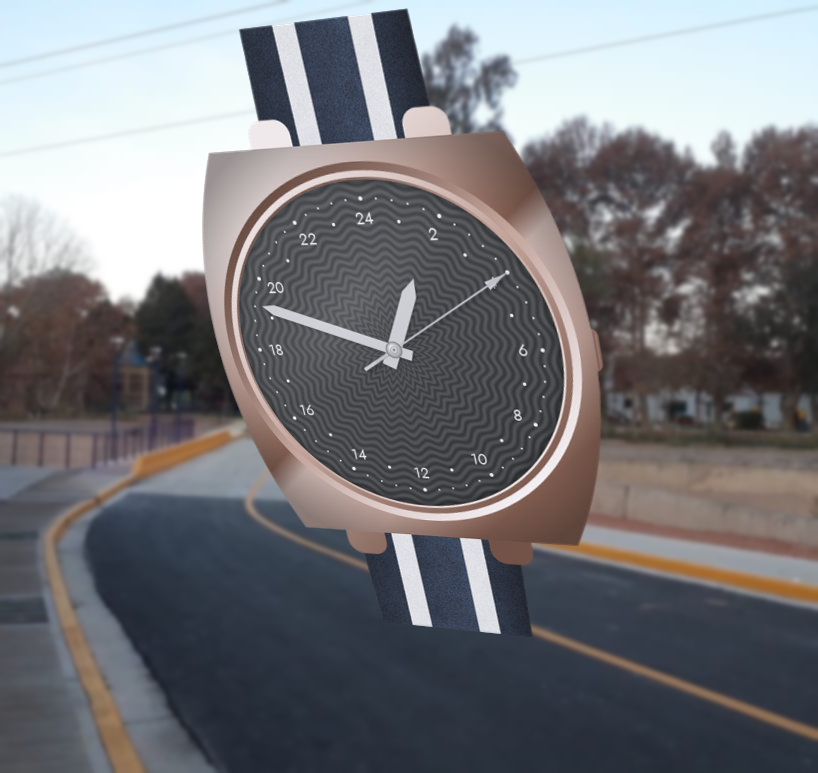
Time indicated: T01:48:10
